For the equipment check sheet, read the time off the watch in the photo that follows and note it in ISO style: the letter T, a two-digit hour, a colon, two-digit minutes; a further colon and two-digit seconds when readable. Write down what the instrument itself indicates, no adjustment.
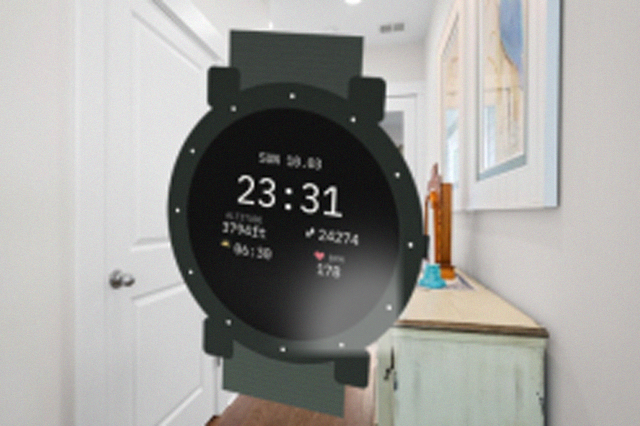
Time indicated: T23:31
